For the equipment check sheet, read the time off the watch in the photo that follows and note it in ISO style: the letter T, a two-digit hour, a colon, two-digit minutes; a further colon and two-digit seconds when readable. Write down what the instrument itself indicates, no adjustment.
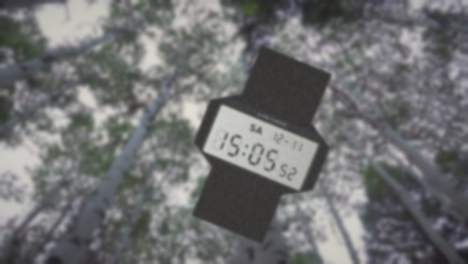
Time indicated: T15:05:52
